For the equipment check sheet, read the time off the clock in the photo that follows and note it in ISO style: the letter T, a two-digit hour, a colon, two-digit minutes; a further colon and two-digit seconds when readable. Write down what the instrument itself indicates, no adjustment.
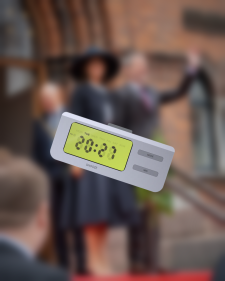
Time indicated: T20:27
